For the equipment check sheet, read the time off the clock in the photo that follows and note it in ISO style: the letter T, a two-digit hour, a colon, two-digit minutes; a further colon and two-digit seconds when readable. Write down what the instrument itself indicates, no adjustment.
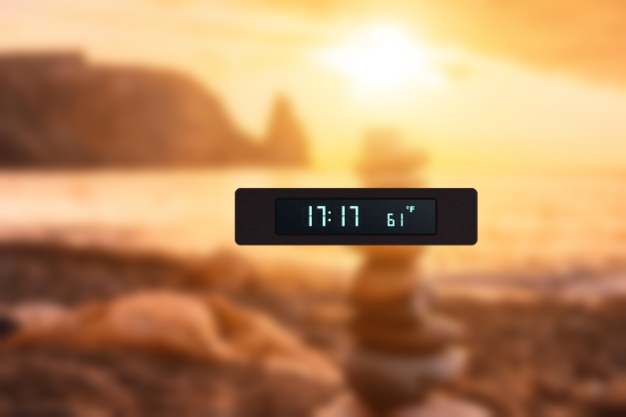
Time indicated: T17:17
